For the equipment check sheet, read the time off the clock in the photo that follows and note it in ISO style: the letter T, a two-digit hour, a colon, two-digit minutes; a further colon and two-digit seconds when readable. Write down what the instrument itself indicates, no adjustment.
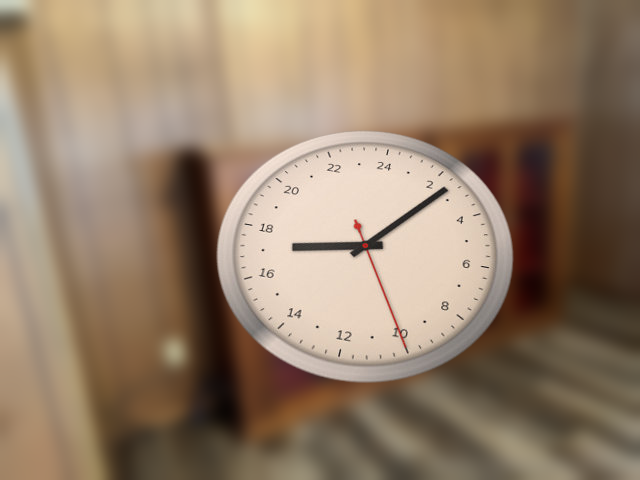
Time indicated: T17:06:25
